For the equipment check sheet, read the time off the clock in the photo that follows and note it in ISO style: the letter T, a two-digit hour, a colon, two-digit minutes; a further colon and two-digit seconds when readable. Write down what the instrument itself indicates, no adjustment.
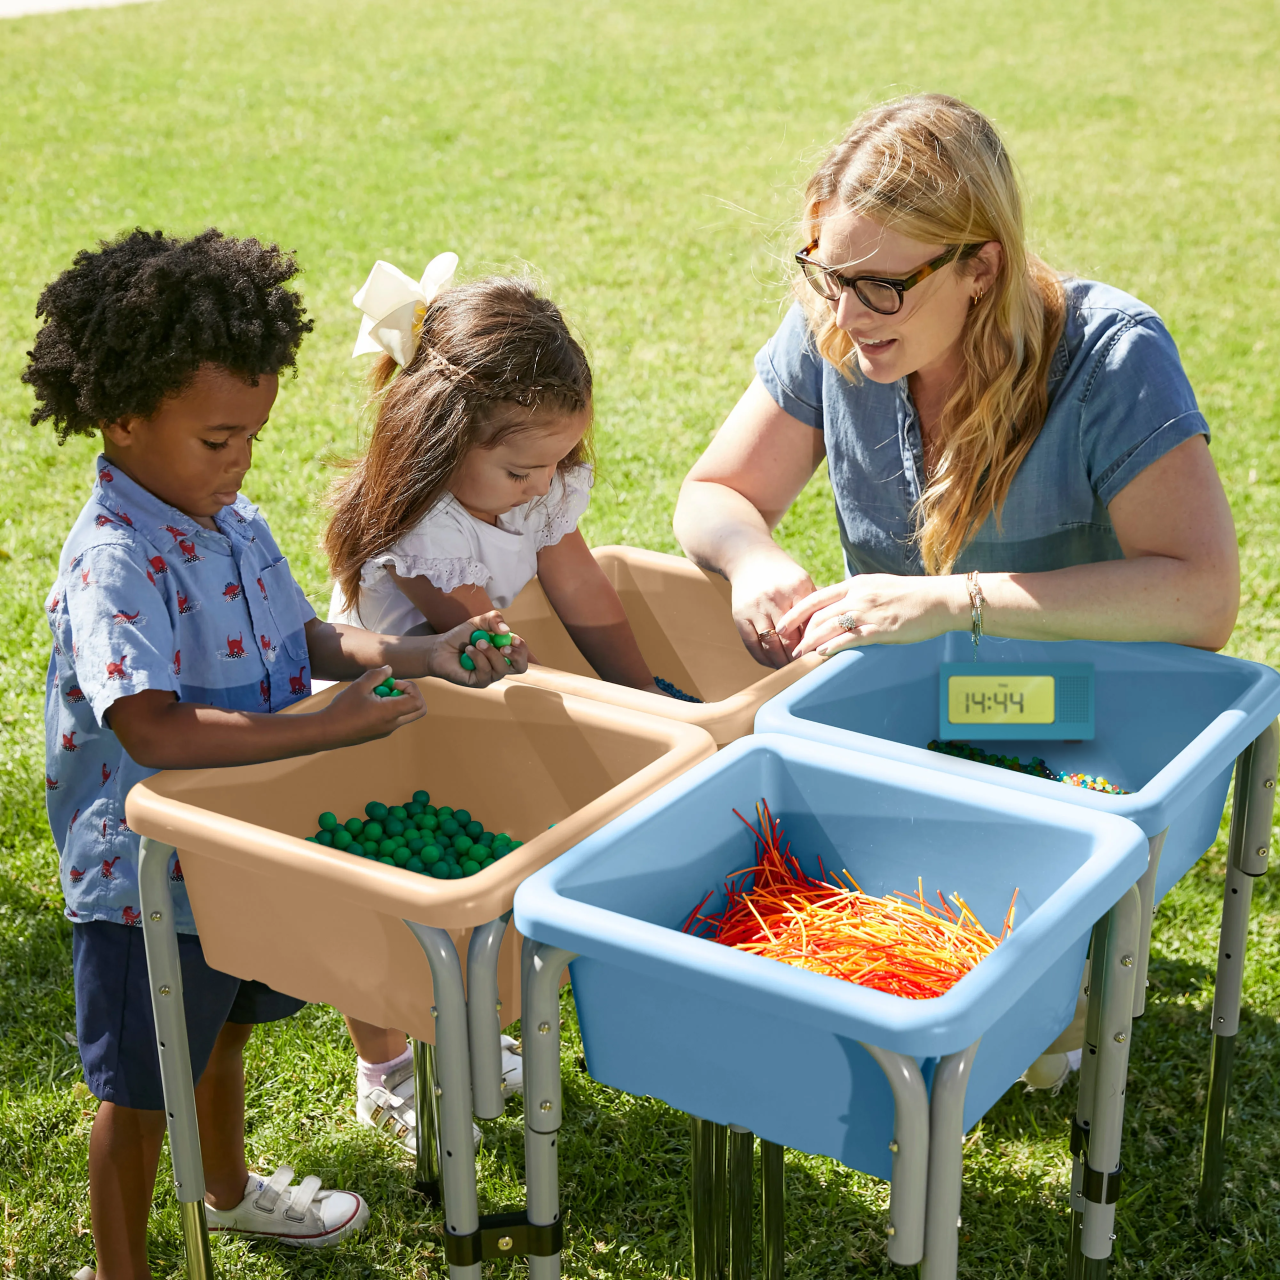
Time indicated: T14:44
